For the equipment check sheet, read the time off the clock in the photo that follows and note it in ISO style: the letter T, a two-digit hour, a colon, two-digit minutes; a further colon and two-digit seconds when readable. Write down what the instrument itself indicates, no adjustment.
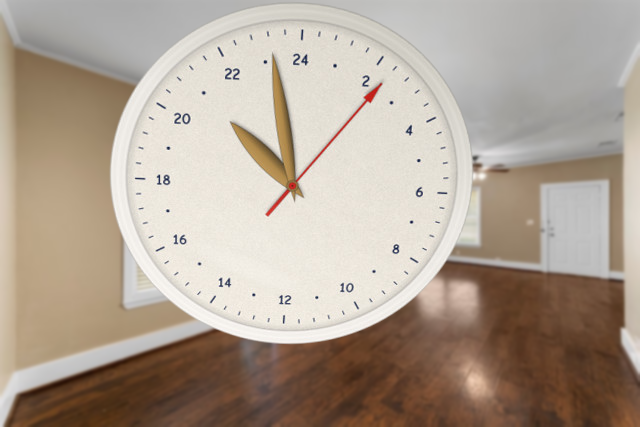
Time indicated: T20:58:06
